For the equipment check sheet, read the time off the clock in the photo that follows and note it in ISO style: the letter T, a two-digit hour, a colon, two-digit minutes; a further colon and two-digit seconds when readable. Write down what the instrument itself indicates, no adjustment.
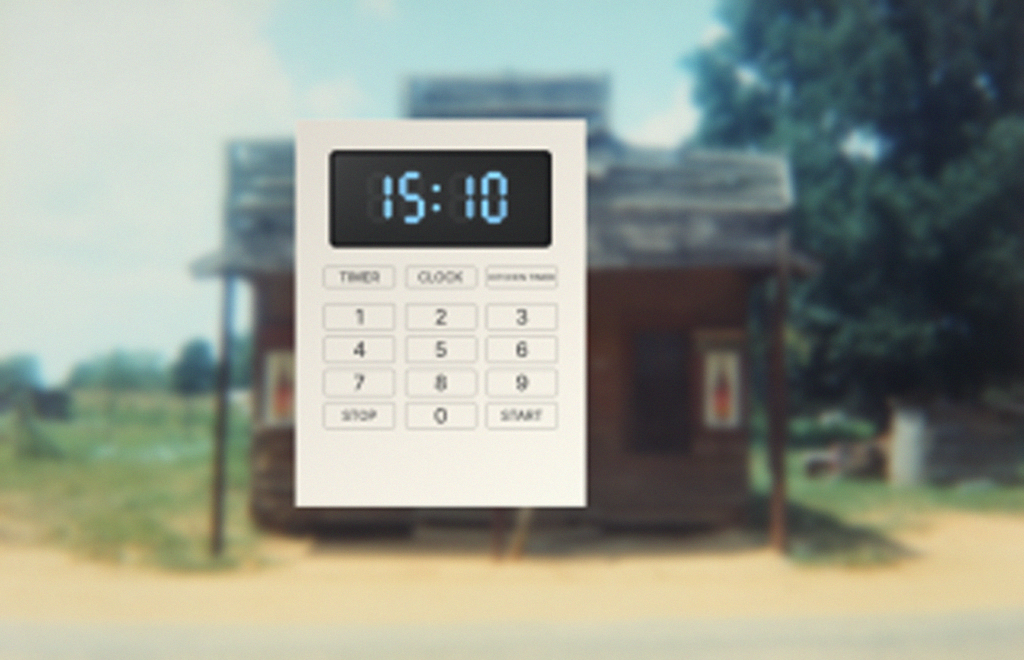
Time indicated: T15:10
